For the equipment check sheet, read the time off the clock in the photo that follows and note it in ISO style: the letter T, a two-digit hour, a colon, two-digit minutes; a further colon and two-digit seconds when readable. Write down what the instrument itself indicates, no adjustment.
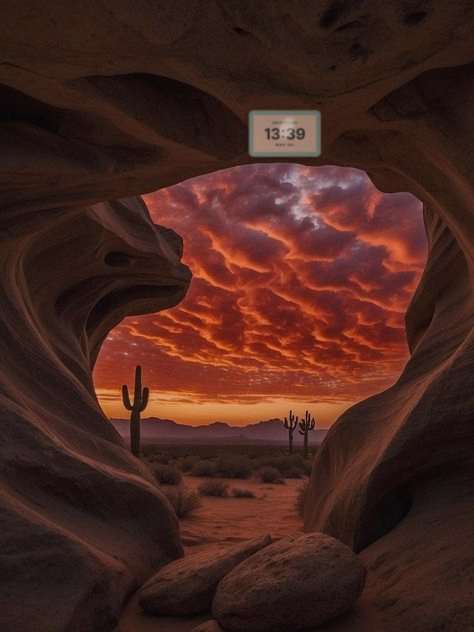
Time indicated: T13:39
